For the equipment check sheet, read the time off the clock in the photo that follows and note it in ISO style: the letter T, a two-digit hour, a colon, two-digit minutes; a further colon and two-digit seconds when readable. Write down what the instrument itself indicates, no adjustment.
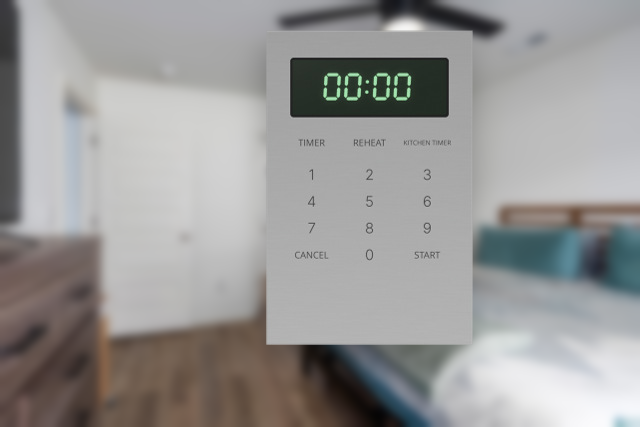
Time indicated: T00:00
